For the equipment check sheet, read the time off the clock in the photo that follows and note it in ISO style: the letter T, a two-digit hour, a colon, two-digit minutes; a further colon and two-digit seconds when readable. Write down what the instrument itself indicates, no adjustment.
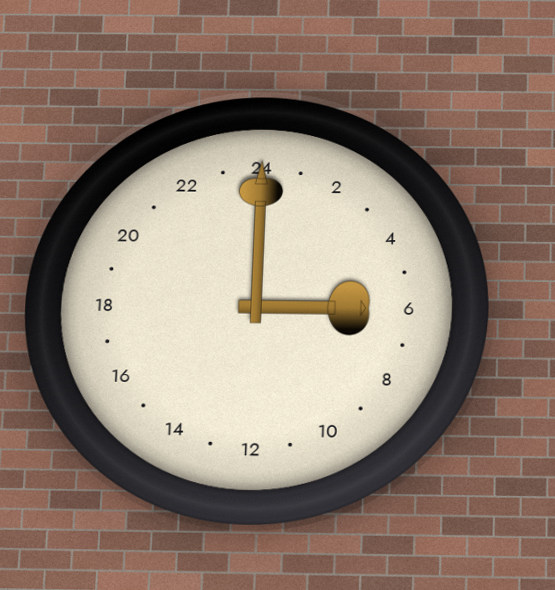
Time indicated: T06:00
